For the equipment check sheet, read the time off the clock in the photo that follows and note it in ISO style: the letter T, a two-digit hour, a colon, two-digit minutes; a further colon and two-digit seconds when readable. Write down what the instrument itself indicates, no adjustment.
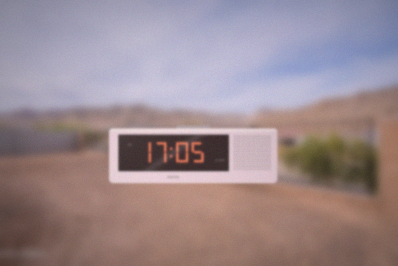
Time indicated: T17:05
